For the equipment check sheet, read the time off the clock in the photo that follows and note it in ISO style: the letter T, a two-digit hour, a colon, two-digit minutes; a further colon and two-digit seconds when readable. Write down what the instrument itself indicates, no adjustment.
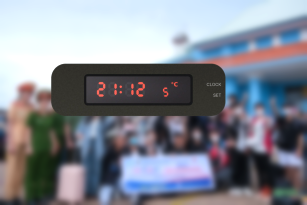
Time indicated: T21:12
